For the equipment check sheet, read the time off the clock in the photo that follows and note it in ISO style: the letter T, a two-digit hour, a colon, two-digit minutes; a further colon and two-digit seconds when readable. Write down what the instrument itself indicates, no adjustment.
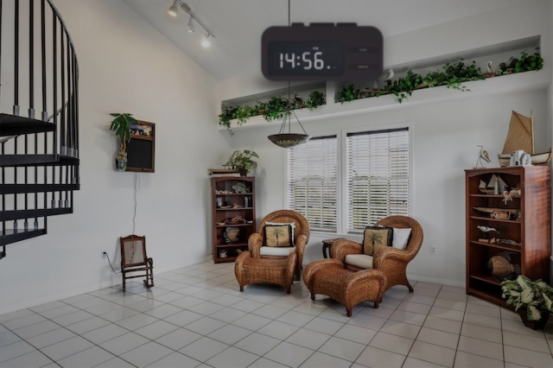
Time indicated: T14:56
